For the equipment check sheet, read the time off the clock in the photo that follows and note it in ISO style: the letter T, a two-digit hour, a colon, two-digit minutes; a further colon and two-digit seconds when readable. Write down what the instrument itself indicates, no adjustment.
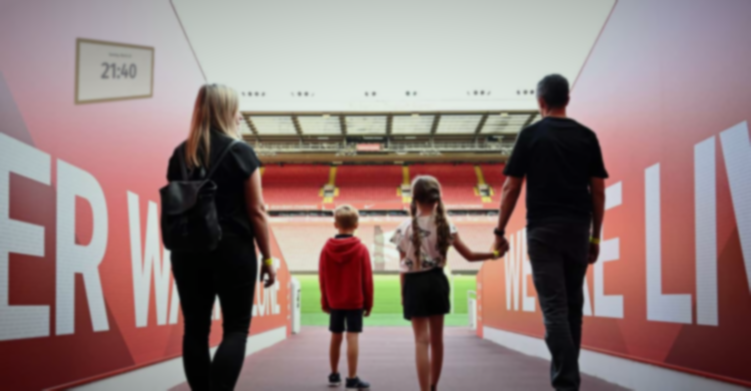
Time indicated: T21:40
